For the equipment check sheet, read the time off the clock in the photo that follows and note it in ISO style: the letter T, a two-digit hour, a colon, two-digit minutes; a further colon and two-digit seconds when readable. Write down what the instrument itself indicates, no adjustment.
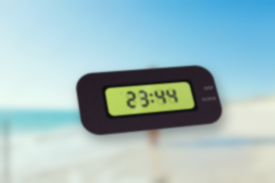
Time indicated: T23:44
